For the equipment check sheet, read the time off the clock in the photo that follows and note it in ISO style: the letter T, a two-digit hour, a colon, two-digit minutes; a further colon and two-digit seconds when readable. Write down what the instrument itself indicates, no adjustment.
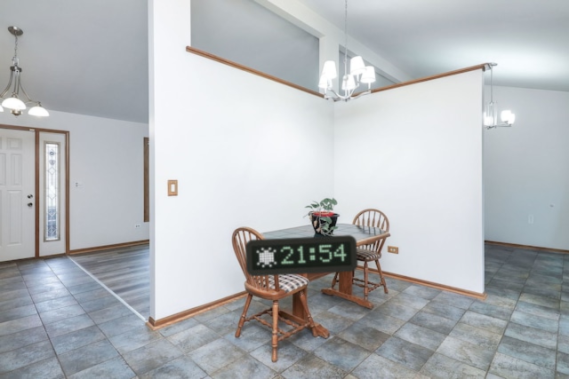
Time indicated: T21:54
